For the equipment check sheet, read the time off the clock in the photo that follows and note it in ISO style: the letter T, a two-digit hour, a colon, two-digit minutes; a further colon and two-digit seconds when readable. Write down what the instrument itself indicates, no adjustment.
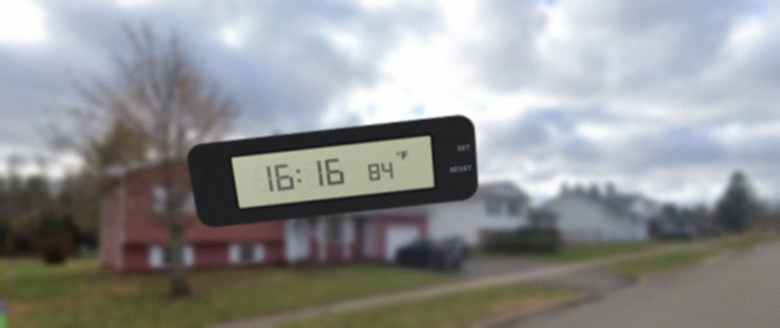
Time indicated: T16:16
